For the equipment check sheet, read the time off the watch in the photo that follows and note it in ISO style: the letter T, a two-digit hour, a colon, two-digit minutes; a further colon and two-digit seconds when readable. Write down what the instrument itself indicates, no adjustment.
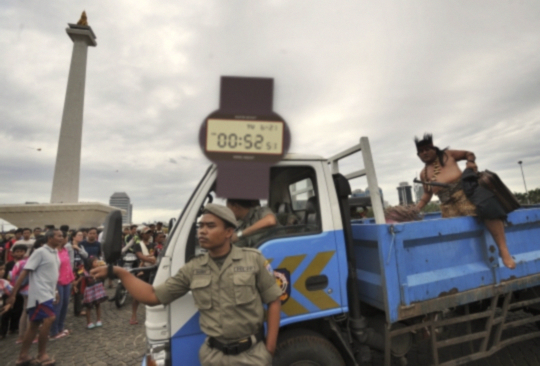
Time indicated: T00:52
